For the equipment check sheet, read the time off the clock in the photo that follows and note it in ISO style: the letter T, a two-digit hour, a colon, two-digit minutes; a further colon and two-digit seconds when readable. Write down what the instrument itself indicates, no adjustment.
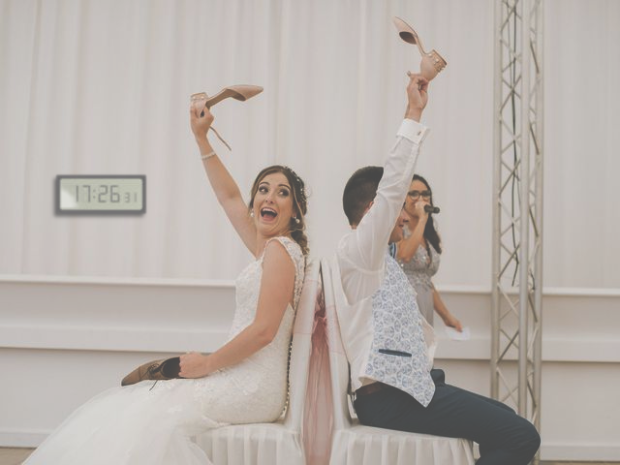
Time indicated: T17:26:31
